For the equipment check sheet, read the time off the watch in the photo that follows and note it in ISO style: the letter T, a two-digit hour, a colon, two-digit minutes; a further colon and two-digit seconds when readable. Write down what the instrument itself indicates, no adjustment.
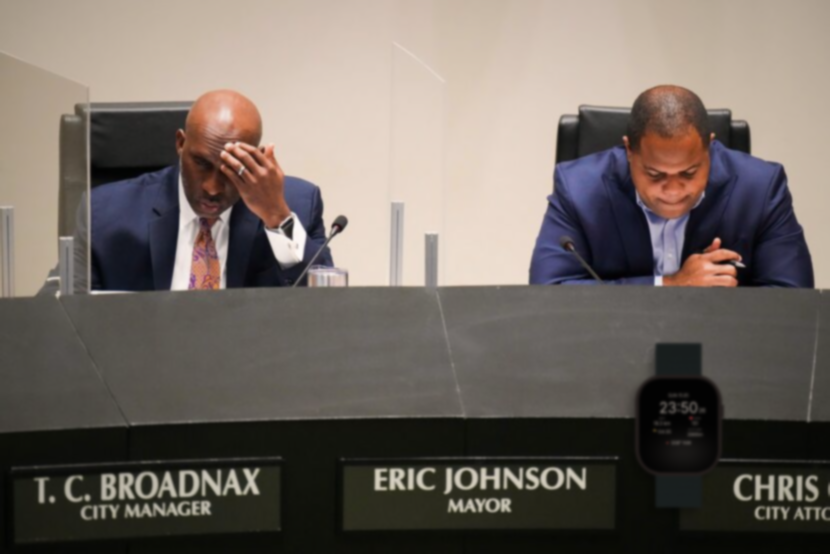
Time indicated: T23:50
